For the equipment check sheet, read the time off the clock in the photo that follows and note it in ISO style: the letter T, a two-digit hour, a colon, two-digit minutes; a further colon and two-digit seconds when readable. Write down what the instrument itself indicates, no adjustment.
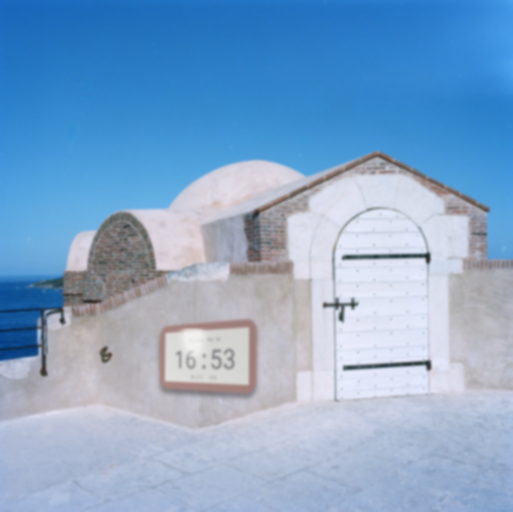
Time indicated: T16:53
